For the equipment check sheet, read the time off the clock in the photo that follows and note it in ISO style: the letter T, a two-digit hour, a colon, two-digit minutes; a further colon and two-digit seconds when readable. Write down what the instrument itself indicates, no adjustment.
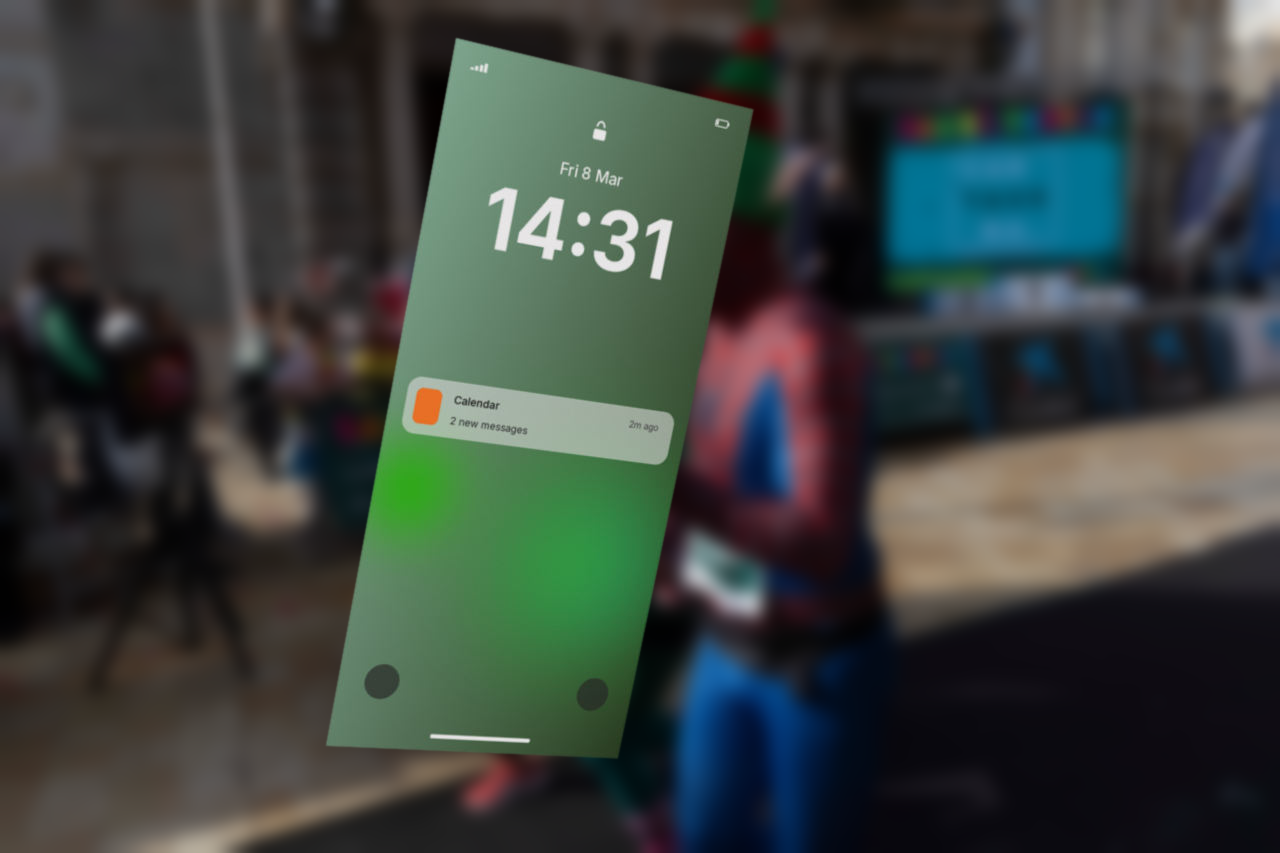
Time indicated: T14:31
